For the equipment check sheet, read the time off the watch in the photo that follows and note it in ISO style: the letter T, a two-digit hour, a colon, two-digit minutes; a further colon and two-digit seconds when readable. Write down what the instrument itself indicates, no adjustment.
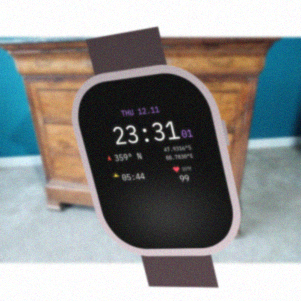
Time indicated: T23:31
